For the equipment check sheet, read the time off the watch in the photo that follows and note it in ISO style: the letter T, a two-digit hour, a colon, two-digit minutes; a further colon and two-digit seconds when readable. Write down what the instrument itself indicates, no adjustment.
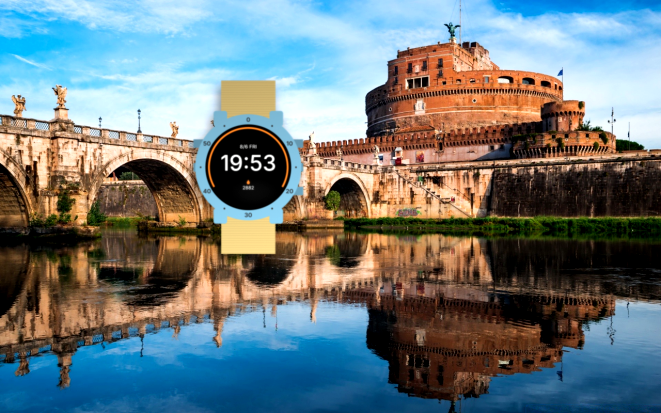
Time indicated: T19:53
